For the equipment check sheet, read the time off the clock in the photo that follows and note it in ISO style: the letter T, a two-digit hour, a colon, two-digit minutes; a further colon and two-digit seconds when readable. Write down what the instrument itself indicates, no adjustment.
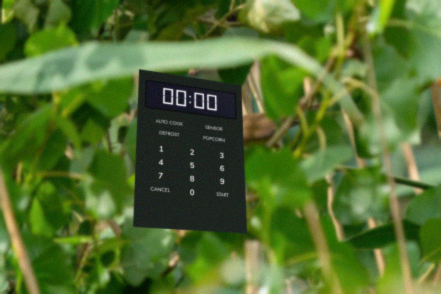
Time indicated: T00:00
